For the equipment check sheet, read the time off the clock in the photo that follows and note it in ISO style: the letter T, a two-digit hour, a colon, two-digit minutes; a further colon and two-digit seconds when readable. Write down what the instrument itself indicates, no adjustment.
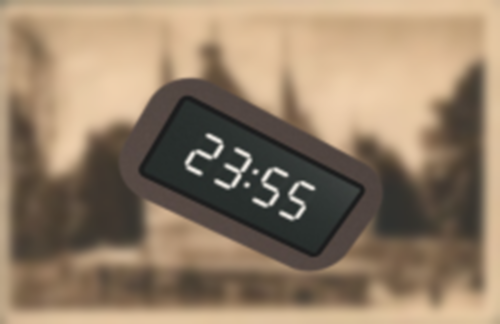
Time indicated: T23:55
